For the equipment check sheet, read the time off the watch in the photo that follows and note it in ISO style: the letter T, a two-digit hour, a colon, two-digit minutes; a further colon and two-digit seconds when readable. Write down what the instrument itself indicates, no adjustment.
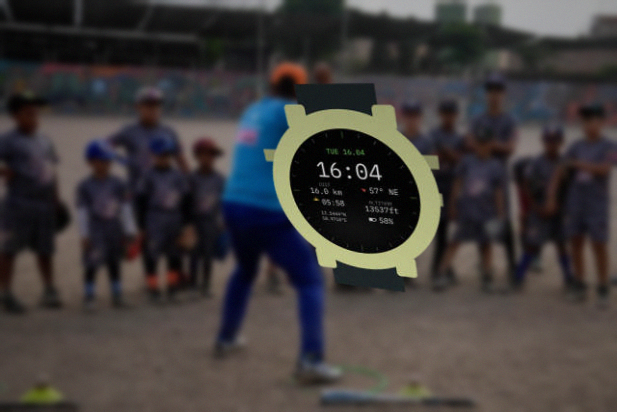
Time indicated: T16:04
